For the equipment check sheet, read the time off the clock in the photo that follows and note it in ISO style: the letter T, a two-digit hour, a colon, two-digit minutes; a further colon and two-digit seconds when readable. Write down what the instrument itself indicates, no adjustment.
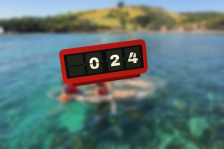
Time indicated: T00:24
